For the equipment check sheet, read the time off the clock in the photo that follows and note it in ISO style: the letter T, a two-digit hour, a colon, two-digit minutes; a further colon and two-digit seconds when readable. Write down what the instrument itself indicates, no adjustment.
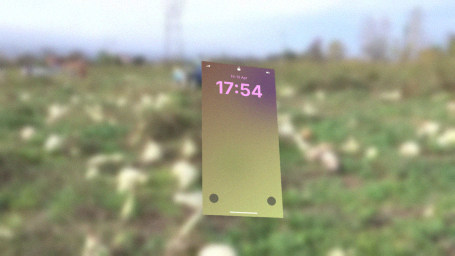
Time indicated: T17:54
